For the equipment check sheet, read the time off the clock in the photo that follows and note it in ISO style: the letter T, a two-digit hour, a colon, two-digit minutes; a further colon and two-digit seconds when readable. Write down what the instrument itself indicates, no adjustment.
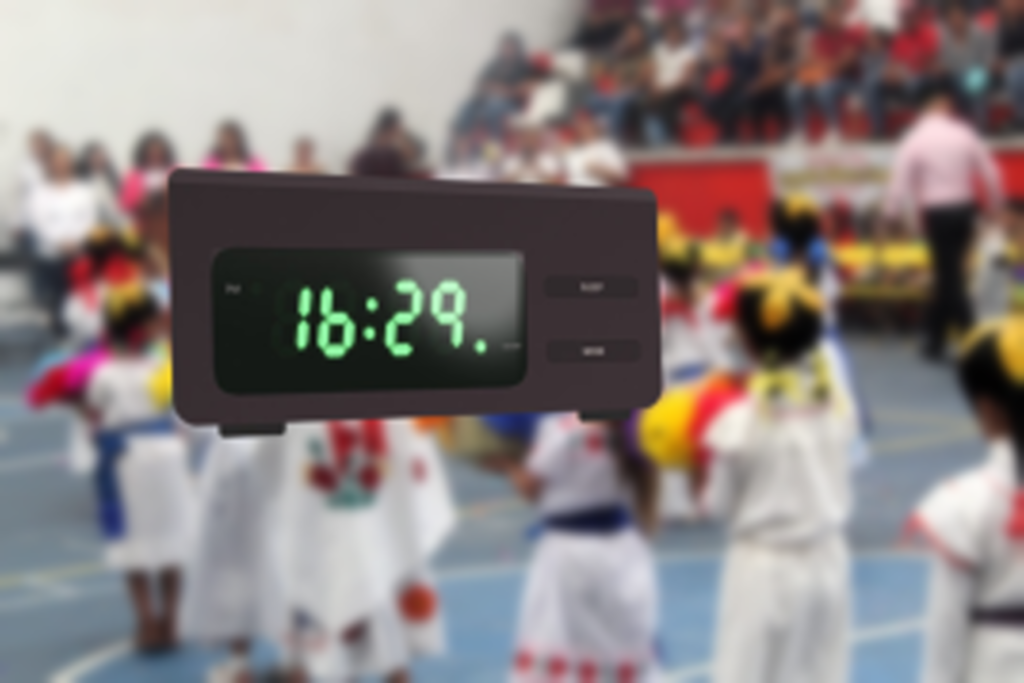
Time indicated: T16:29
